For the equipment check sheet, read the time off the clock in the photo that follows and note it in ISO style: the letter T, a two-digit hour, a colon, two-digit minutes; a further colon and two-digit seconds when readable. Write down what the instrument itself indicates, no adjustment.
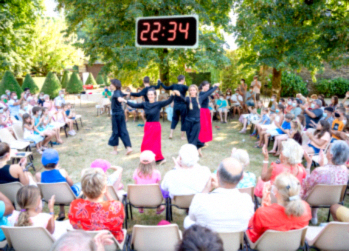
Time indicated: T22:34
